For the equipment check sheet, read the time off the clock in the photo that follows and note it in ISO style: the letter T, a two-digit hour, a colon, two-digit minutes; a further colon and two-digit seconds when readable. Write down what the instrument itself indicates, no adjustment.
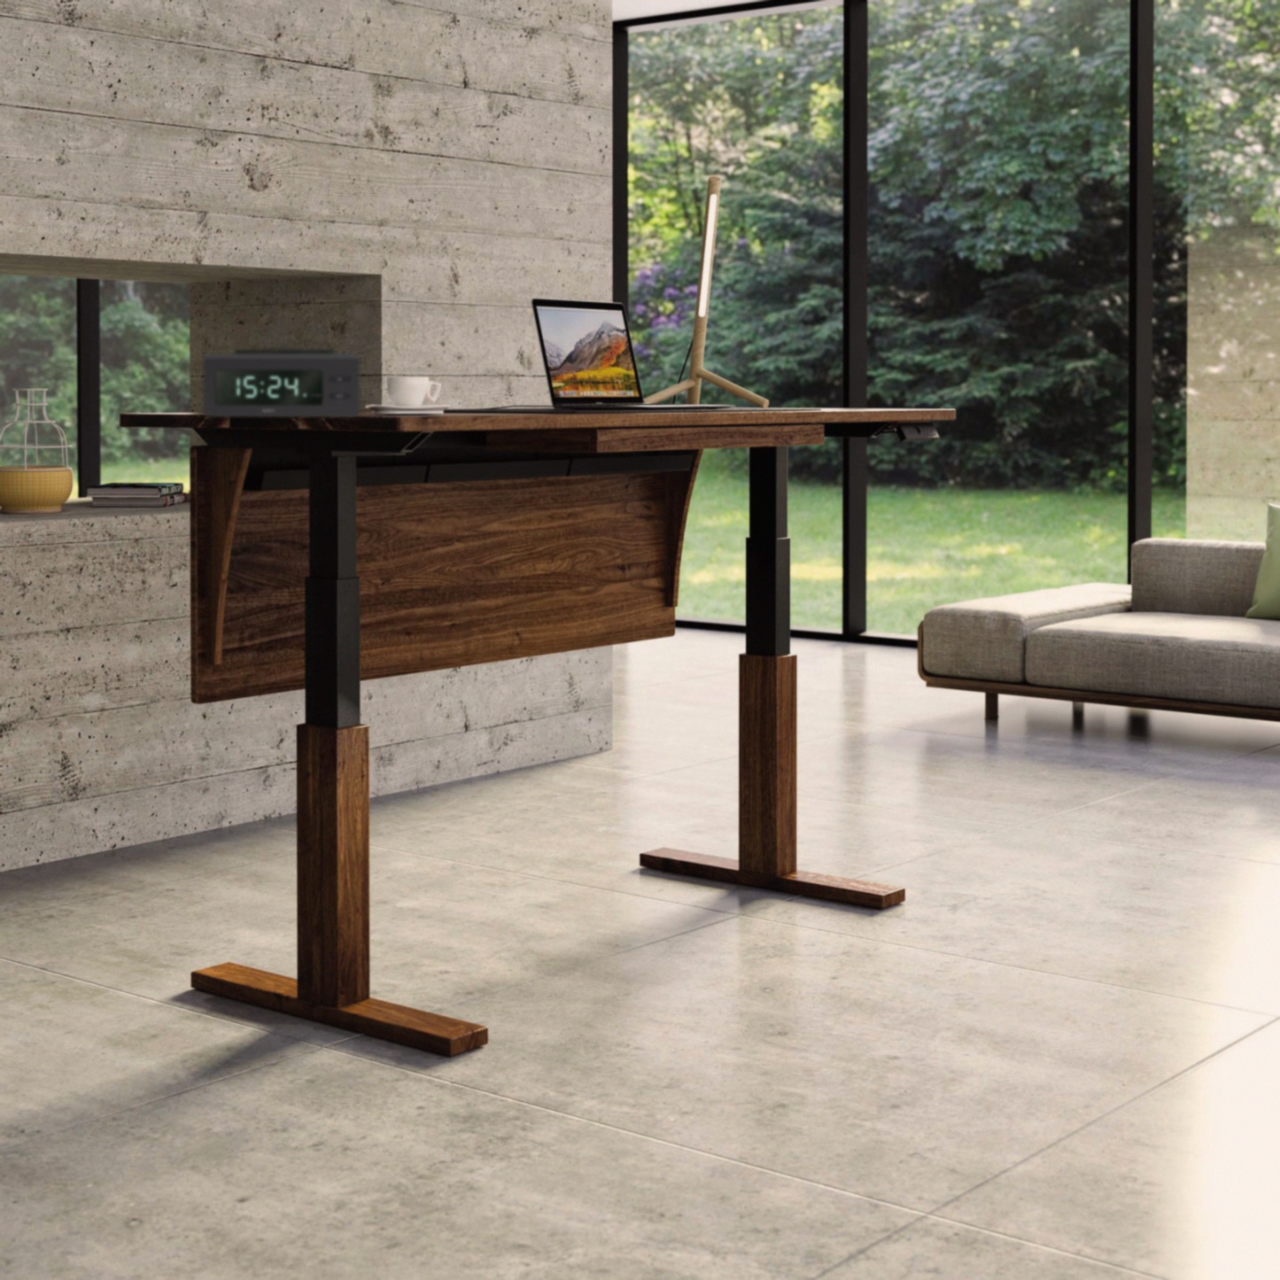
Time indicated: T15:24
